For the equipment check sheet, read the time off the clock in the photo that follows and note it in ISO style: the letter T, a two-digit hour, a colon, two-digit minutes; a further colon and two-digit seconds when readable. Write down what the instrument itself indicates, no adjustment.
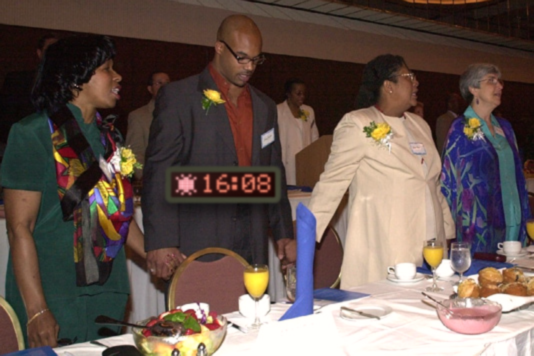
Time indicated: T16:08
